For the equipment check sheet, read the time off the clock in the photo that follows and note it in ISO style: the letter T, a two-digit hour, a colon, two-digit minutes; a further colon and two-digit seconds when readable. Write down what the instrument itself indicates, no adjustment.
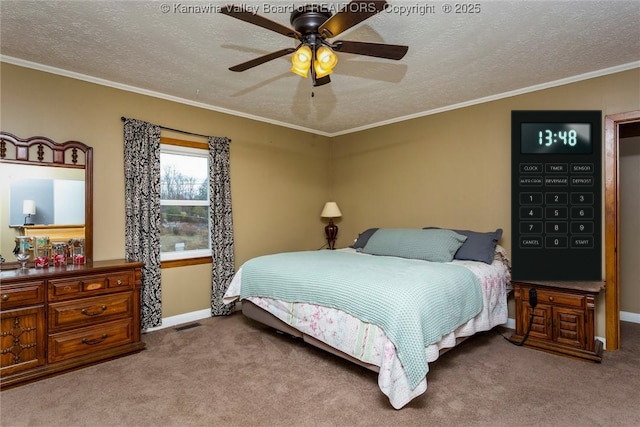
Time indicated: T13:48
